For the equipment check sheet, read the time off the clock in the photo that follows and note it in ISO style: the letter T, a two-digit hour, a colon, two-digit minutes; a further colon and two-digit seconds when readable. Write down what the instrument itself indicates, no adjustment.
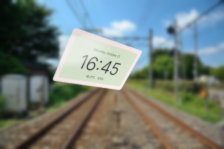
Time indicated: T16:45
